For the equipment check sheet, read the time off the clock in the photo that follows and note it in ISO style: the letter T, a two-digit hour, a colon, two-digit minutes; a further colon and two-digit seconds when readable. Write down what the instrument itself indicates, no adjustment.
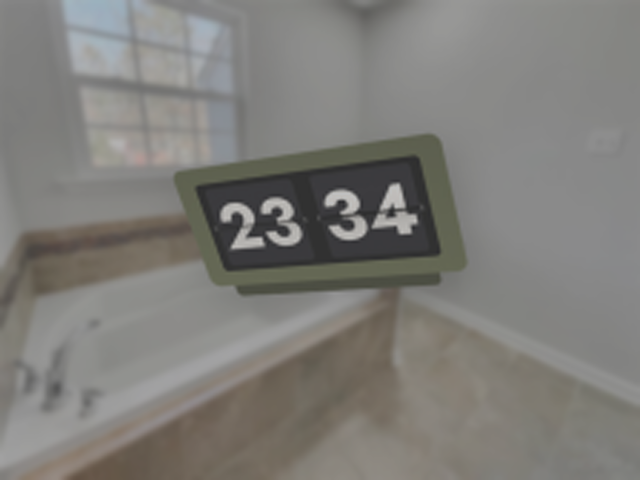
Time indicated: T23:34
